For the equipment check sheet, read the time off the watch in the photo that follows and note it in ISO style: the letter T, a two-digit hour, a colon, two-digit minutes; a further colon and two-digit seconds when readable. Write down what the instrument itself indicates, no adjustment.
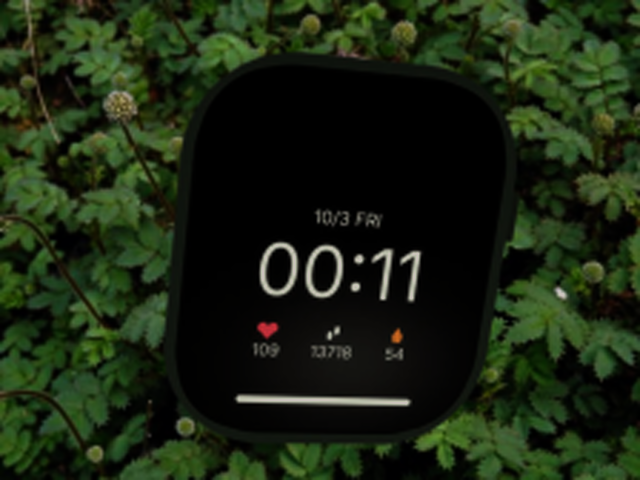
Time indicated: T00:11
